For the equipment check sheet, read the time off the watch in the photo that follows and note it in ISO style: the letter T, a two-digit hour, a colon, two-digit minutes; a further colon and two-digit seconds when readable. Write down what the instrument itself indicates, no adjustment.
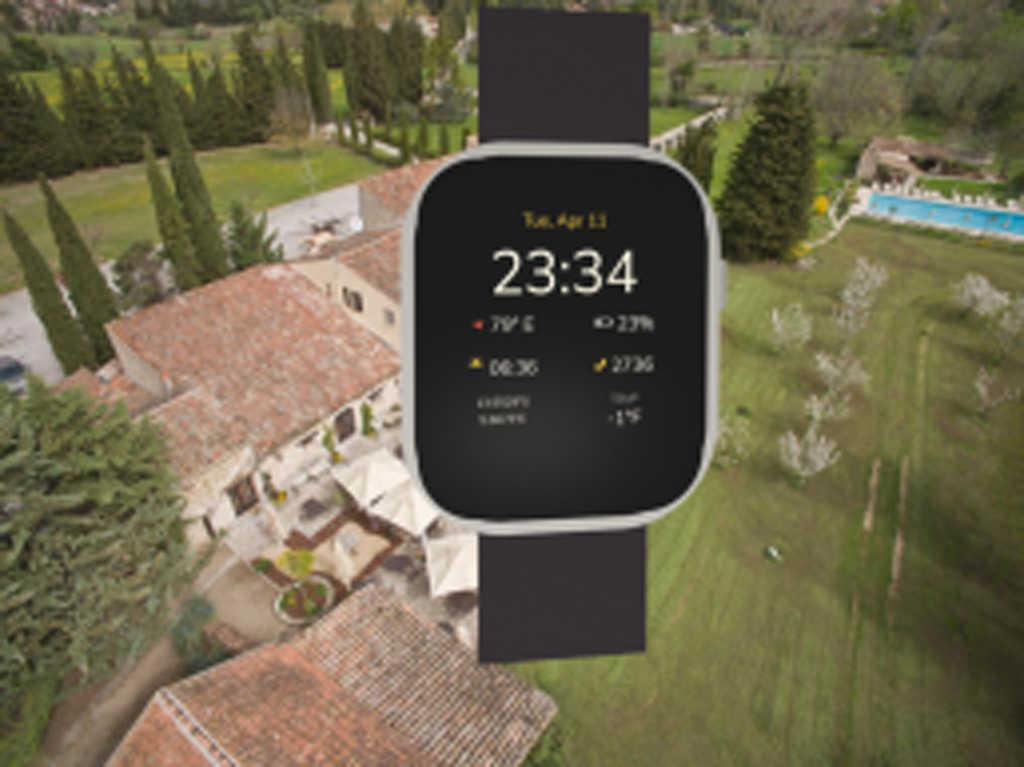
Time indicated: T23:34
